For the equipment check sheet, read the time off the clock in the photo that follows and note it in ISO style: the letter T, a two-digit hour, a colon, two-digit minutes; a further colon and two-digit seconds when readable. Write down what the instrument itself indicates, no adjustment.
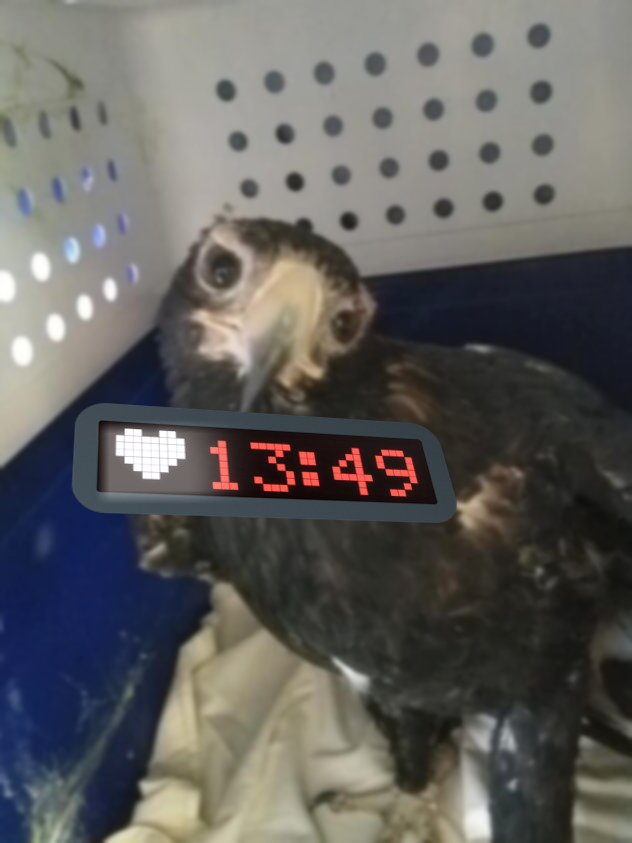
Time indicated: T13:49
